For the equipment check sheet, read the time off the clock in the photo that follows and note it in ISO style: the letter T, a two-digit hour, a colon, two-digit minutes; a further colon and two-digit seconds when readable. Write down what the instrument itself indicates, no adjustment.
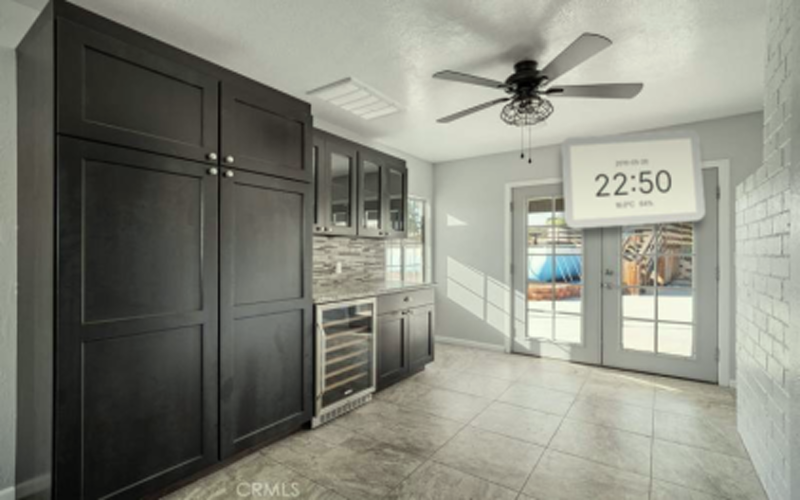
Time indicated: T22:50
